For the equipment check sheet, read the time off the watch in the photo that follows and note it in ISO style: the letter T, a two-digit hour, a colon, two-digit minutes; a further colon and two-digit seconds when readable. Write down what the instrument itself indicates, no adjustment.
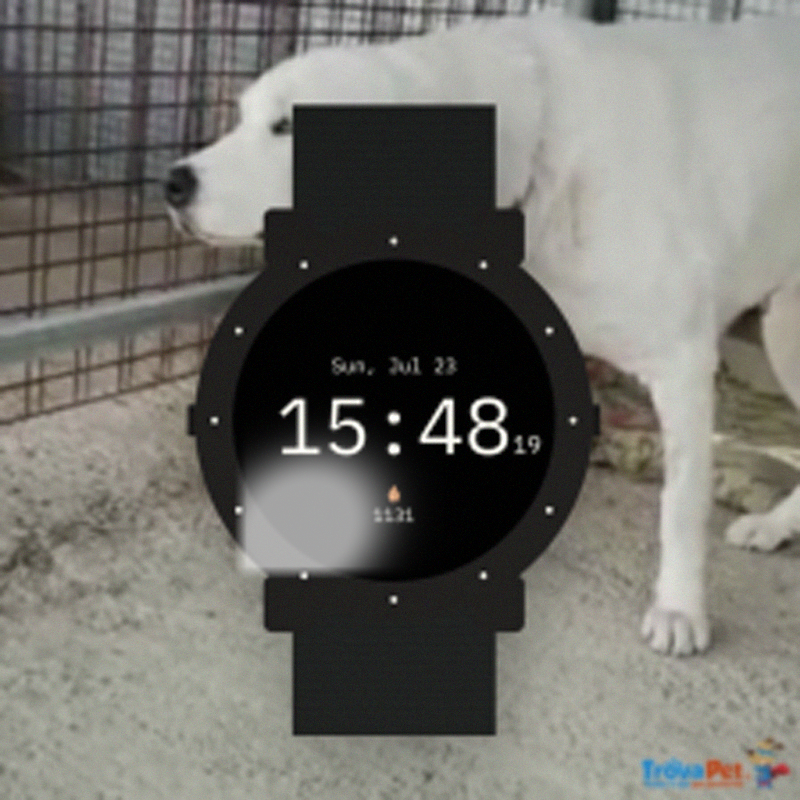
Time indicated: T15:48:19
